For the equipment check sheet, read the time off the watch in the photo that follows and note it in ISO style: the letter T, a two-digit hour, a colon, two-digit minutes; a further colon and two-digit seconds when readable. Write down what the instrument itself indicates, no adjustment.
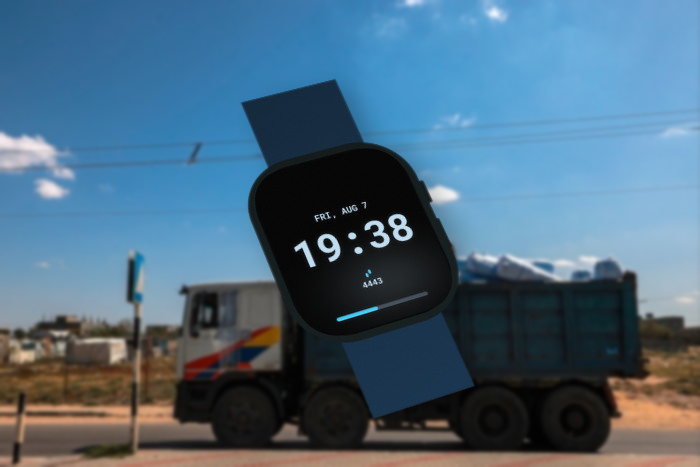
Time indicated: T19:38
